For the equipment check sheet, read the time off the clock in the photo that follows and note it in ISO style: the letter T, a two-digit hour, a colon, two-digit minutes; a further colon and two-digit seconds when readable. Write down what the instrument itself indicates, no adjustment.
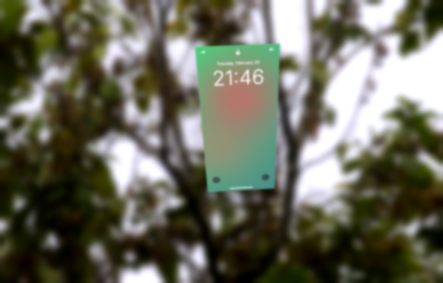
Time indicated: T21:46
